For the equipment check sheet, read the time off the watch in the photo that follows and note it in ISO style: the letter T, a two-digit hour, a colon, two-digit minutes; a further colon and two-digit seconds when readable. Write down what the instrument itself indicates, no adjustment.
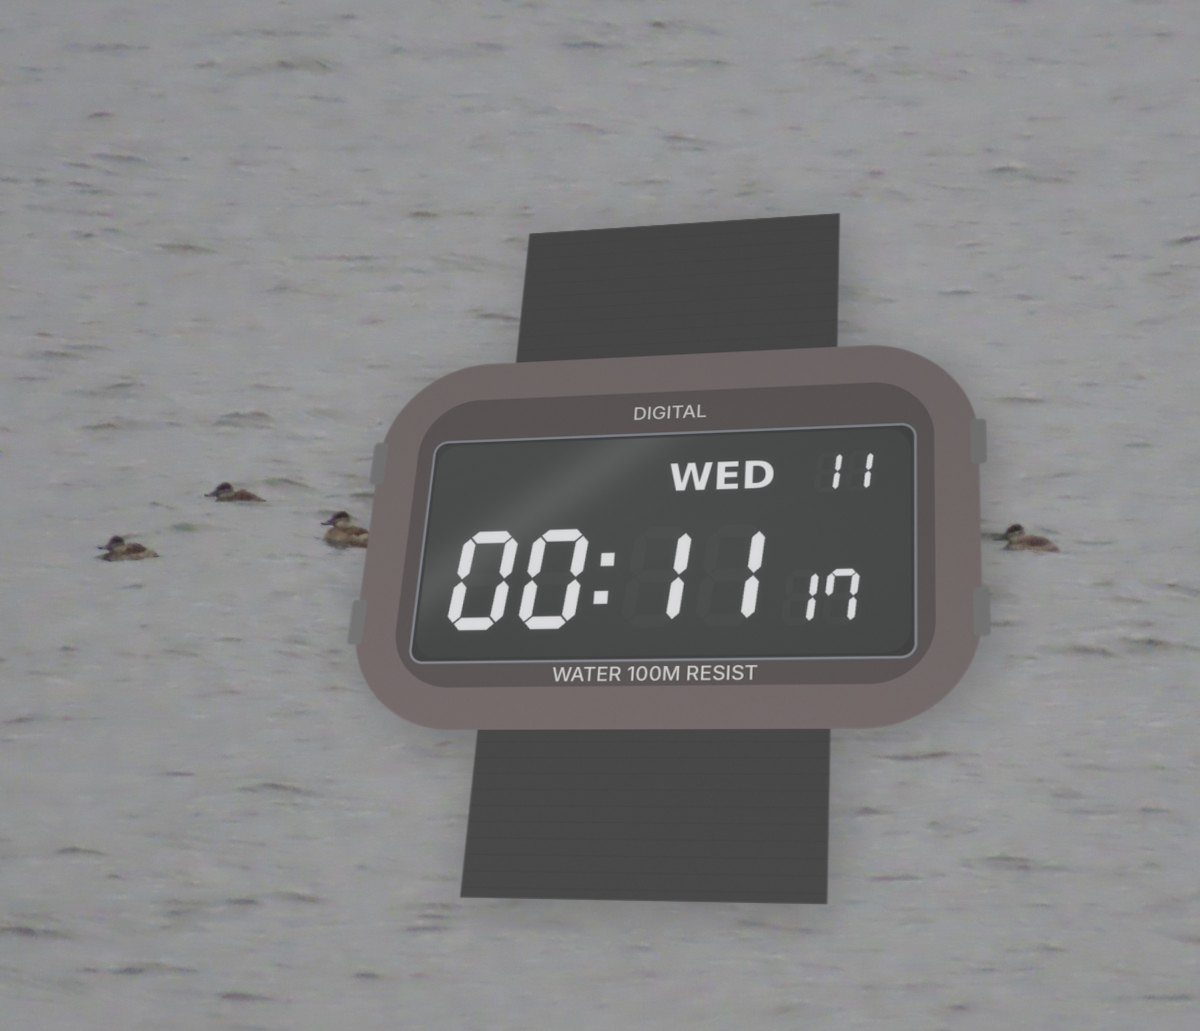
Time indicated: T00:11:17
